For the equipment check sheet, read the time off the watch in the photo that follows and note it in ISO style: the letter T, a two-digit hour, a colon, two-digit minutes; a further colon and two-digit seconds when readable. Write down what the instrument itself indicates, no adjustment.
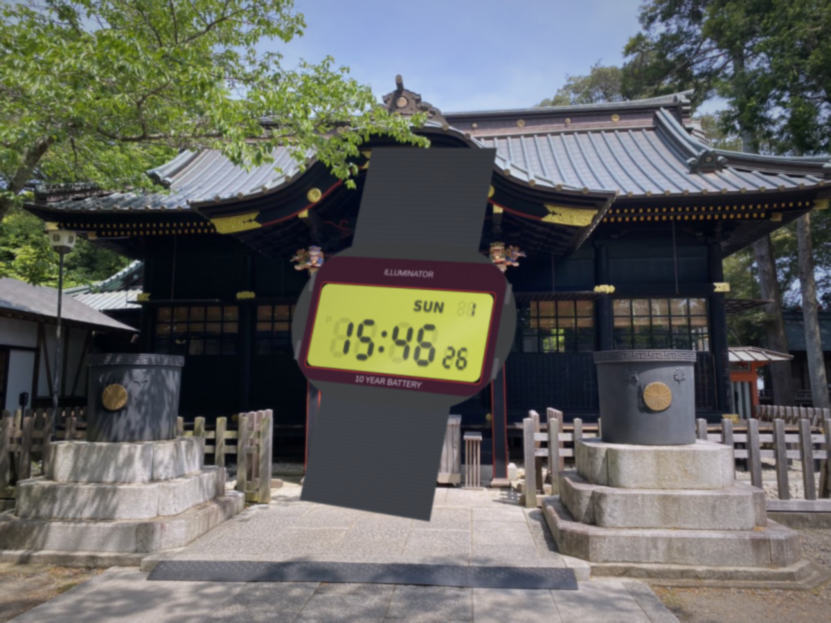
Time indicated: T15:46:26
